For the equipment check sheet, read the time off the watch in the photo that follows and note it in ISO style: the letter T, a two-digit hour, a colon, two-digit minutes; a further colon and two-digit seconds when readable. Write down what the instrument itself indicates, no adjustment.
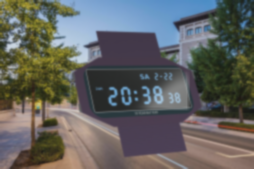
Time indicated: T20:38:38
